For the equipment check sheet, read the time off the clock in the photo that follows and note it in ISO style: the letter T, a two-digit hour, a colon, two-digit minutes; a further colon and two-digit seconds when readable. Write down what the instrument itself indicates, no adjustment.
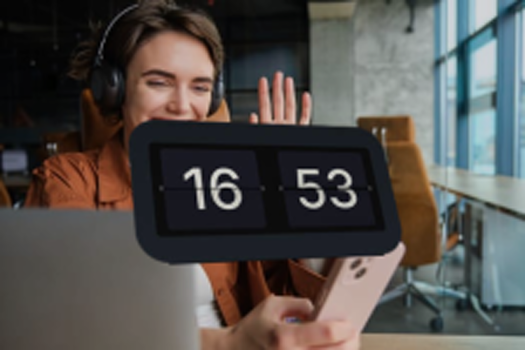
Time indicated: T16:53
